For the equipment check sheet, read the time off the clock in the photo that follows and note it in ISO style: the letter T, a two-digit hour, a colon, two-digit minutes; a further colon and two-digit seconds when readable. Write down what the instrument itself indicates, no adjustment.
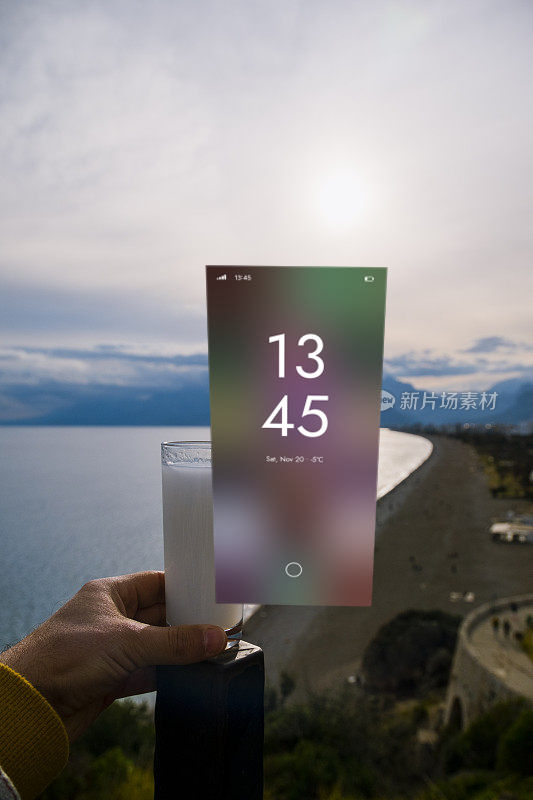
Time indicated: T13:45
